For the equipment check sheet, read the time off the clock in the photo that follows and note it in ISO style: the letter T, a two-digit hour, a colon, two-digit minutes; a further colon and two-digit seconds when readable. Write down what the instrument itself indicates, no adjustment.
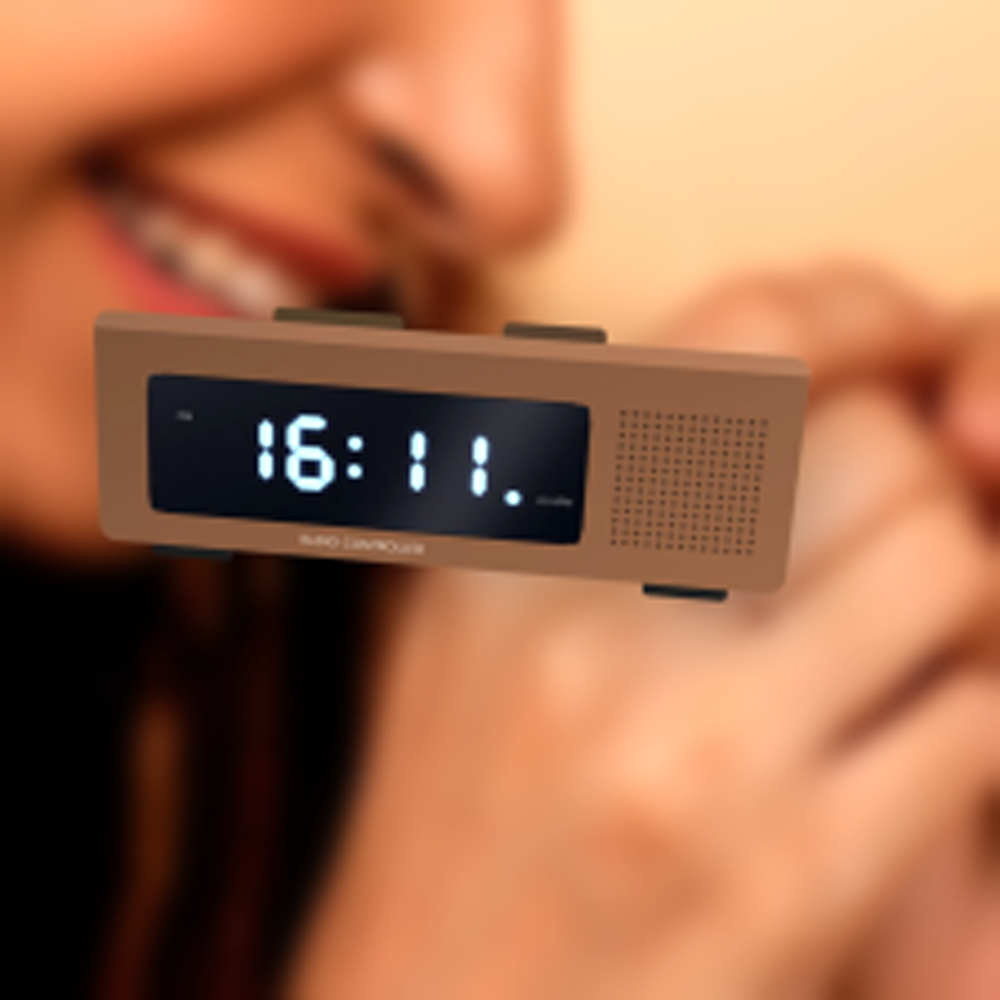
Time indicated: T16:11
